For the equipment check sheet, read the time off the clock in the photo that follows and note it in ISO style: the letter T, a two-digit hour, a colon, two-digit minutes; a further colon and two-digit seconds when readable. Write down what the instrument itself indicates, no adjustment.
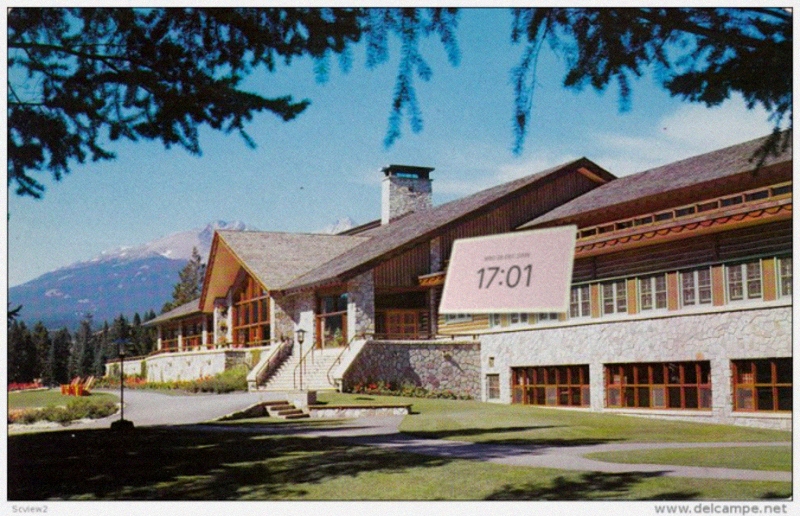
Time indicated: T17:01
